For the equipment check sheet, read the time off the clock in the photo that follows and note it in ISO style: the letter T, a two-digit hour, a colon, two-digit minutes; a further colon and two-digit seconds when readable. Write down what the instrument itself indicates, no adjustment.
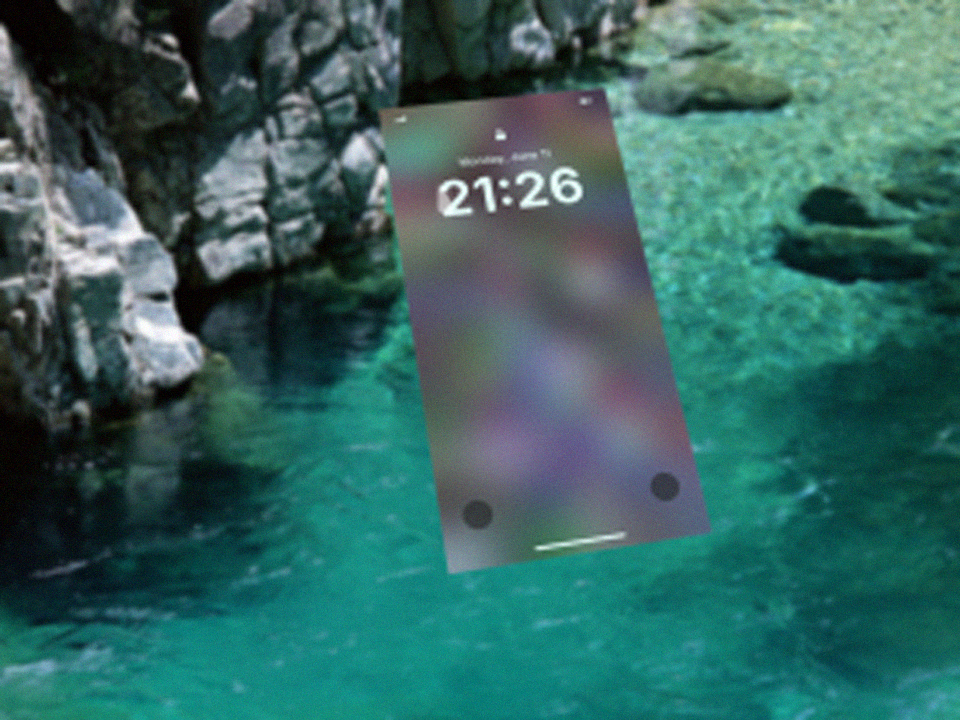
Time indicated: T21:26
